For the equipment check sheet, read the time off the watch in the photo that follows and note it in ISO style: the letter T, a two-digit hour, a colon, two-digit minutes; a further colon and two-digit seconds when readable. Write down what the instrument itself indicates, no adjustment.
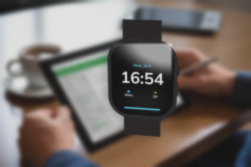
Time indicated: T16:54
